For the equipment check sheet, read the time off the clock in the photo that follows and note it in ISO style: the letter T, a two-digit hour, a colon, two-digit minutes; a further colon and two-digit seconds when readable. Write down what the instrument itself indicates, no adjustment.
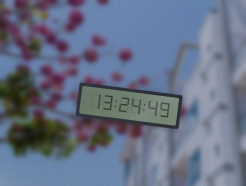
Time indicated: T13:24:49
